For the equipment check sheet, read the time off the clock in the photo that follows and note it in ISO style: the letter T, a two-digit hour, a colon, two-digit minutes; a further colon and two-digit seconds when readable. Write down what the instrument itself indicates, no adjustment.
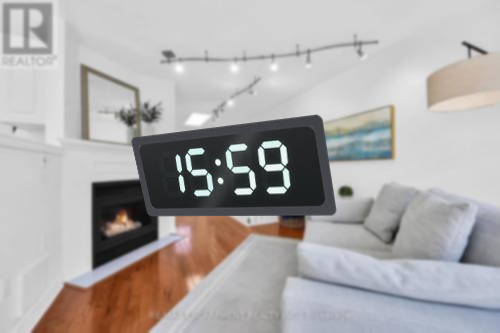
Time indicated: T15:59
